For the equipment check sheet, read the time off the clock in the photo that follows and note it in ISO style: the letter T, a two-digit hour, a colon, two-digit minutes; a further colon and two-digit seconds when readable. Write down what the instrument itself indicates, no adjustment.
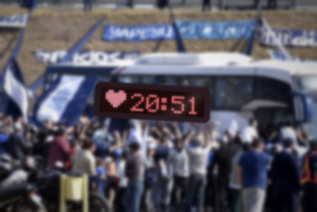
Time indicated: T20:51
